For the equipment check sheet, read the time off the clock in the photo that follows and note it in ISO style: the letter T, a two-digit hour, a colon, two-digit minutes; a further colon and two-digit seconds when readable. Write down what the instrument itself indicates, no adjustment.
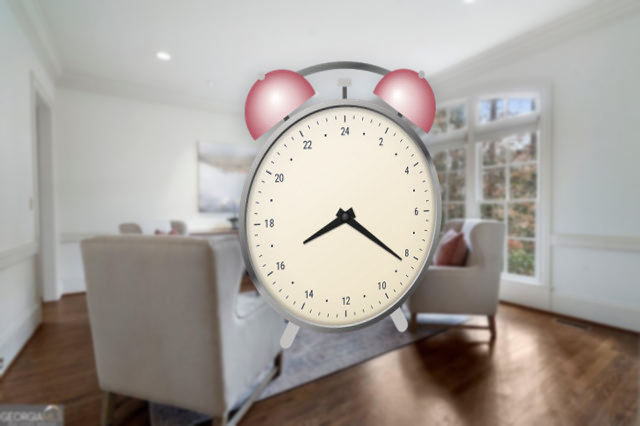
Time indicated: T16:21
